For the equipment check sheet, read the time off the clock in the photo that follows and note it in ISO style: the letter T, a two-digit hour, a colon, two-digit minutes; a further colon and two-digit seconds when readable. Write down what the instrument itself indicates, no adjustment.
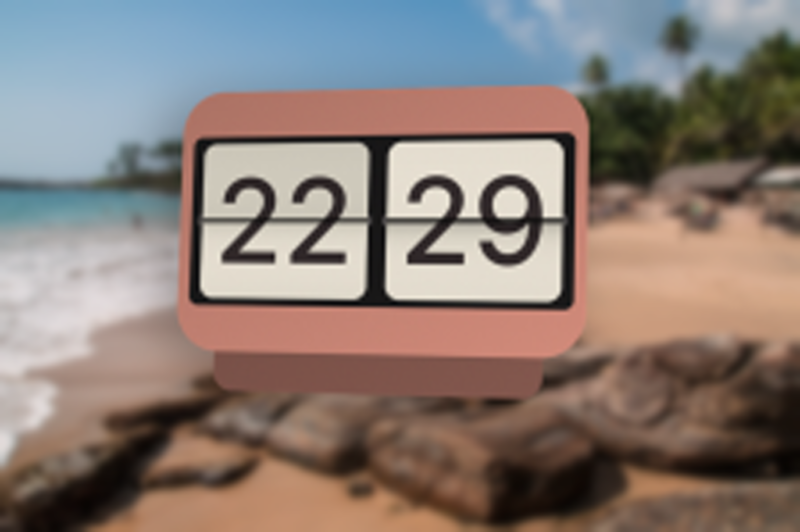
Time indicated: T22:29
